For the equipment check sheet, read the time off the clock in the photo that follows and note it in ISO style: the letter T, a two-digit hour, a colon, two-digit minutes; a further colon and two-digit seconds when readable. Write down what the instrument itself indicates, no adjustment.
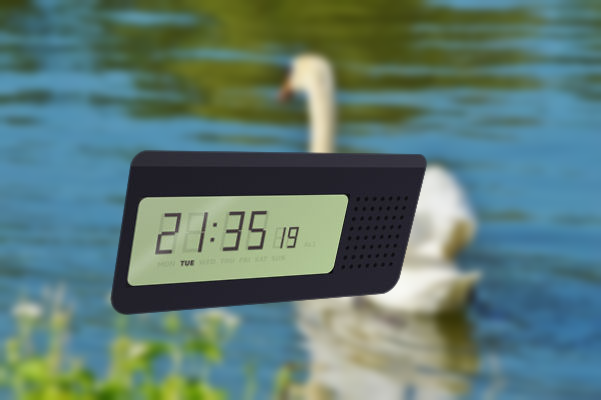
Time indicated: T21:35:19
